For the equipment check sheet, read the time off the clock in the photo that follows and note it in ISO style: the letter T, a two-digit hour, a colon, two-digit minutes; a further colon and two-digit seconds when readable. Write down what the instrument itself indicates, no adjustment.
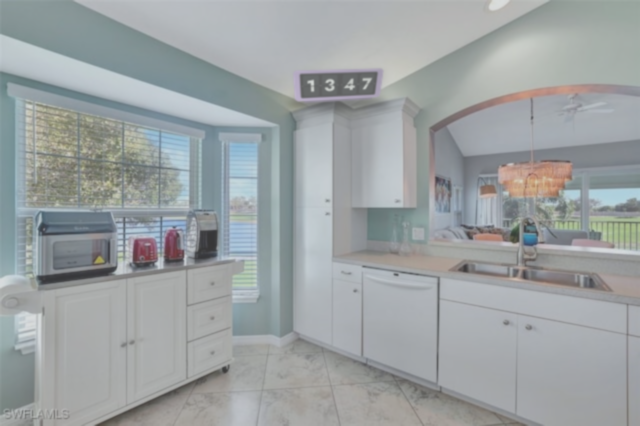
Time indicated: T13:47
